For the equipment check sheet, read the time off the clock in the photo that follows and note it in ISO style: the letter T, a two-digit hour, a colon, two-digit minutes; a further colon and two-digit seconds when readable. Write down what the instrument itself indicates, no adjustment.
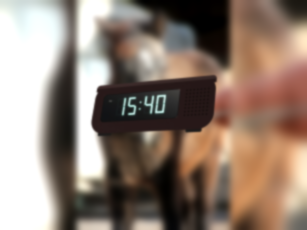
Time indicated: T15:40
